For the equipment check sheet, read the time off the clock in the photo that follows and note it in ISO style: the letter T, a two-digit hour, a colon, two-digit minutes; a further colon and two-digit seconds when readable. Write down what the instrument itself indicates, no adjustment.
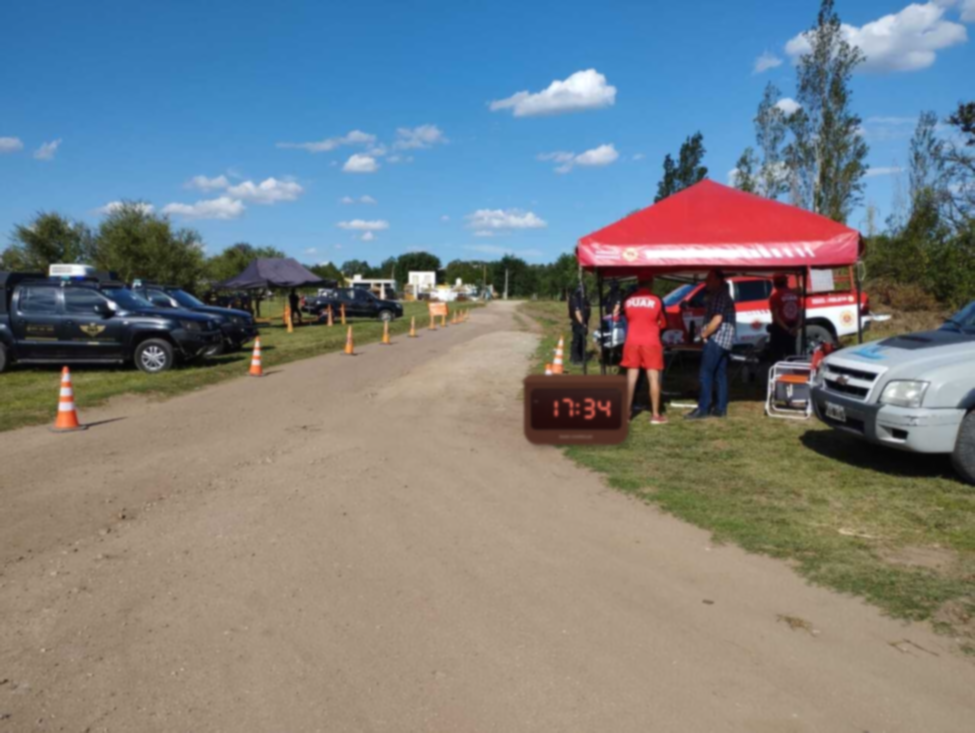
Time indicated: T17:34
